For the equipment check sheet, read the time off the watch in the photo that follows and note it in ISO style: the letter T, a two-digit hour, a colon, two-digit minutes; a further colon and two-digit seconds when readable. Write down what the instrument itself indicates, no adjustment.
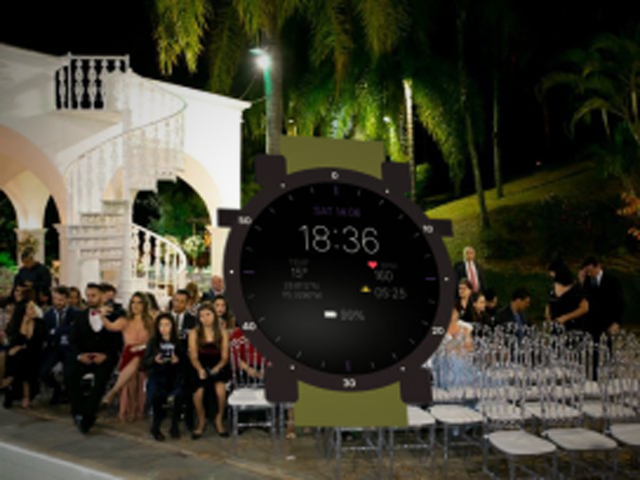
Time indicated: T18:36
